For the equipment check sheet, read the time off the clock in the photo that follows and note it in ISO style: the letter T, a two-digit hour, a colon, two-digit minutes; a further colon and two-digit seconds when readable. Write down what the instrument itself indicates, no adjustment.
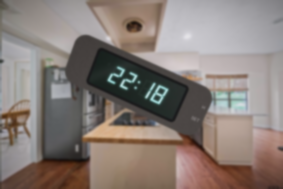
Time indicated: T22:18
